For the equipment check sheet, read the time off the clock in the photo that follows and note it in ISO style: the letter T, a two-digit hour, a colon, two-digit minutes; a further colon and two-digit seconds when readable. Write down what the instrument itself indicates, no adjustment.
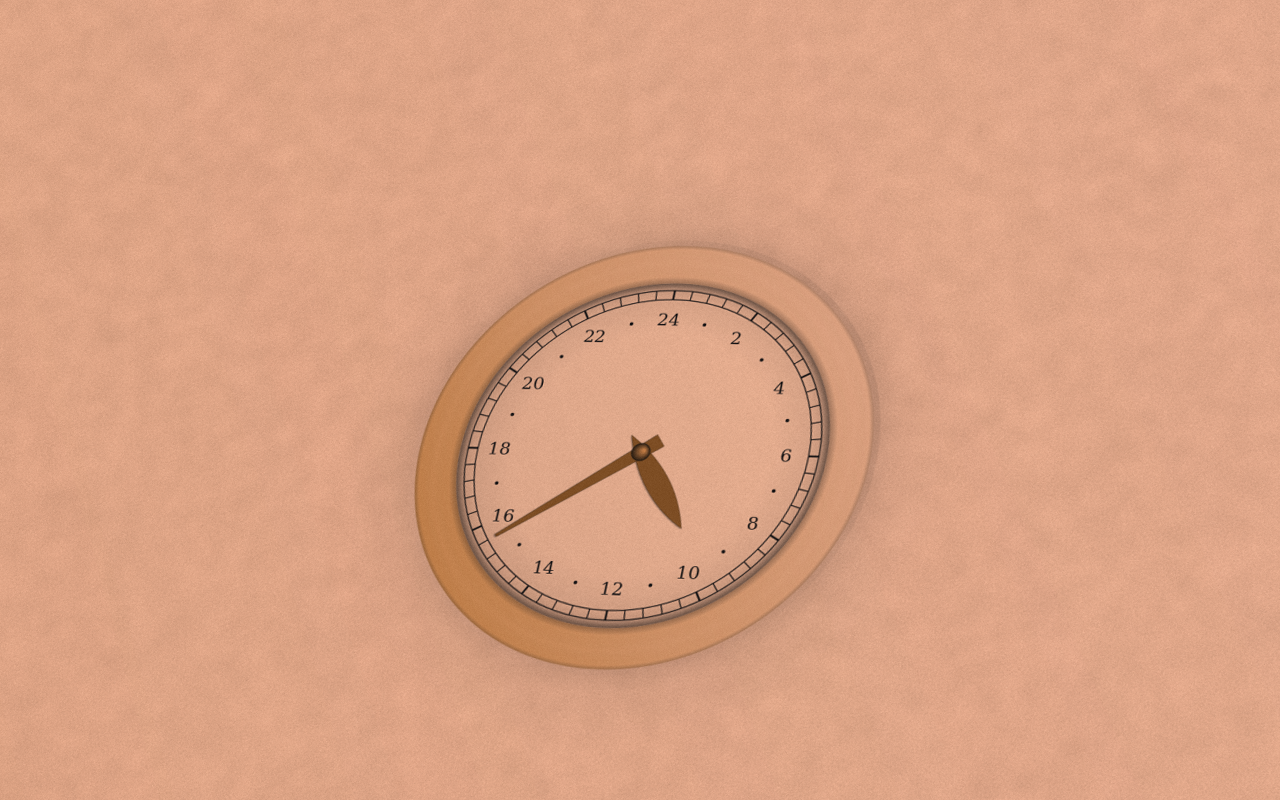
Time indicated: T09:39
